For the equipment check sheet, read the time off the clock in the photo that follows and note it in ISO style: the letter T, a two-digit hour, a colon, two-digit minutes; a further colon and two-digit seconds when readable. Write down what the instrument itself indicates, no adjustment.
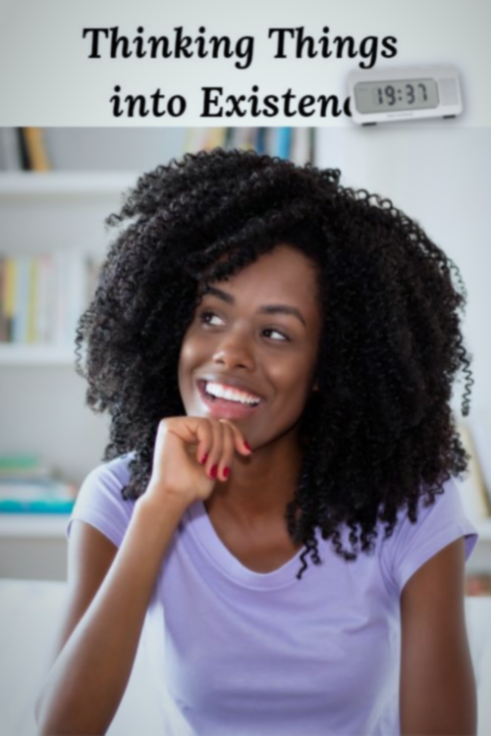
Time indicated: T19:37
